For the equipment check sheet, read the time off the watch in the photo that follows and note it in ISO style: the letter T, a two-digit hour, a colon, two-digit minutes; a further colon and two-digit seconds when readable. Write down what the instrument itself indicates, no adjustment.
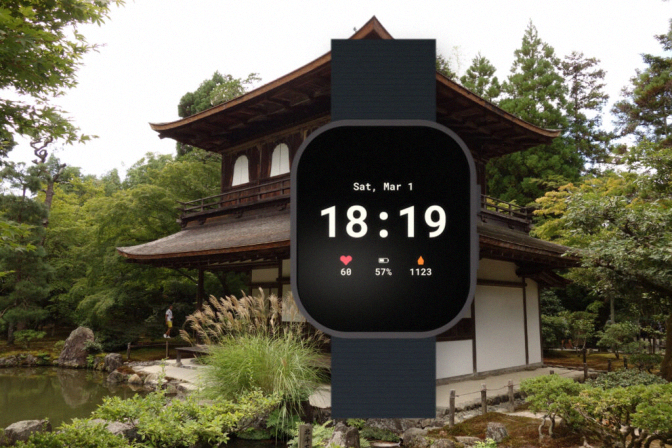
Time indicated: T18:19
